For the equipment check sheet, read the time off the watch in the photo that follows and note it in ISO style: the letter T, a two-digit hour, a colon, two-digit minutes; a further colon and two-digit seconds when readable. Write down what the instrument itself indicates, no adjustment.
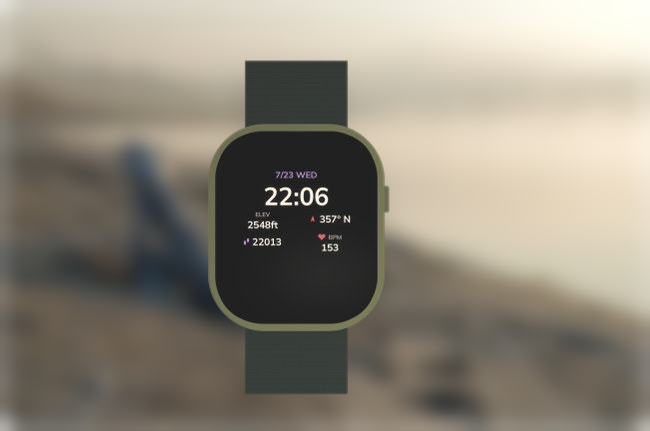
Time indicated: T22:06
